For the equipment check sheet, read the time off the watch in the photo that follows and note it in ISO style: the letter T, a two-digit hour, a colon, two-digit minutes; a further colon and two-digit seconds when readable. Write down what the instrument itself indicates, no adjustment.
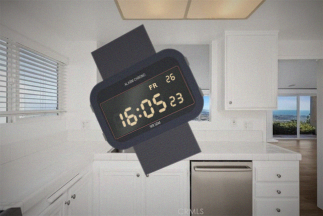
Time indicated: T16:05:23
